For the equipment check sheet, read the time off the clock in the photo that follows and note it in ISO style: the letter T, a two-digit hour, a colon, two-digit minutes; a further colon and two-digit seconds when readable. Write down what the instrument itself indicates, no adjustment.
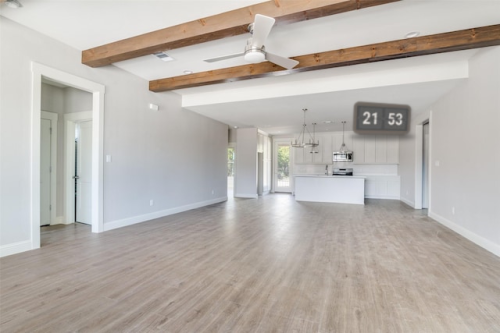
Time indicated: T21:53
